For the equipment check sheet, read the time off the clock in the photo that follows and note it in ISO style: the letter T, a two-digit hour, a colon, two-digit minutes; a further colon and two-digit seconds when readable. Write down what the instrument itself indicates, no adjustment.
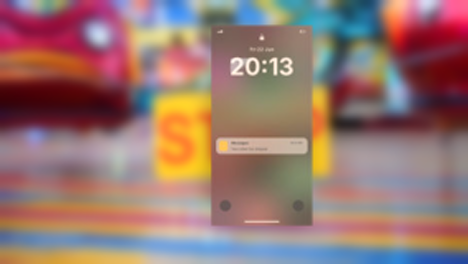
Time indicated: T20:13
